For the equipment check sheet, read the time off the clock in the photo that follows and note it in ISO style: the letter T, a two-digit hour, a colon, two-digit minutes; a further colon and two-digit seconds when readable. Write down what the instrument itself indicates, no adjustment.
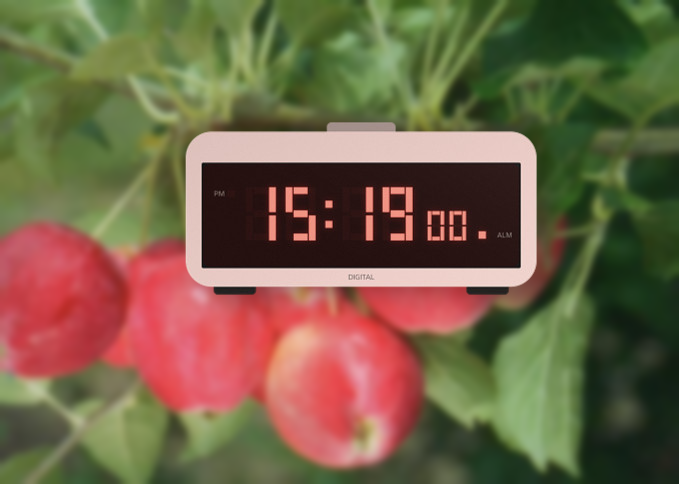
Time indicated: T15:19:00
